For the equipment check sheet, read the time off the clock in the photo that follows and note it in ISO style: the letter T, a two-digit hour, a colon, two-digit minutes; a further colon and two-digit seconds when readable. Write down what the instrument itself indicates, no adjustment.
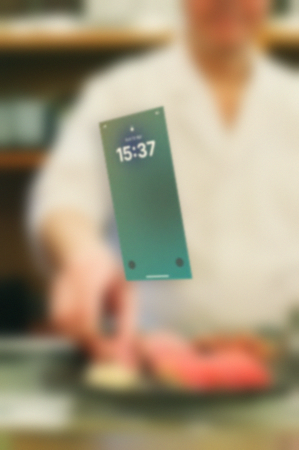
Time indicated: T15:37
